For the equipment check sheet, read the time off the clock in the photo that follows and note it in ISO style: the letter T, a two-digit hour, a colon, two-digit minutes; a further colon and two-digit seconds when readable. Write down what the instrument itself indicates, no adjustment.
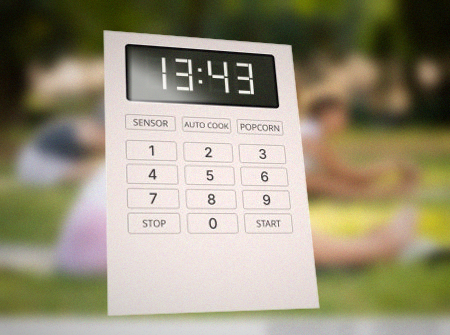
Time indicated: T13:43
